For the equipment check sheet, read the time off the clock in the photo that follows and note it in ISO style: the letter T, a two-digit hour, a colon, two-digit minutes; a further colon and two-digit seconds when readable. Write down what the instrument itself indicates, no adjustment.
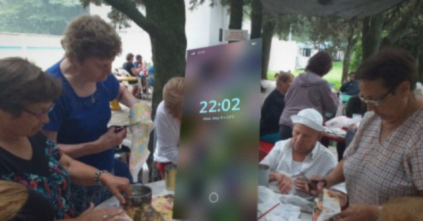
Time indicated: T22:02
